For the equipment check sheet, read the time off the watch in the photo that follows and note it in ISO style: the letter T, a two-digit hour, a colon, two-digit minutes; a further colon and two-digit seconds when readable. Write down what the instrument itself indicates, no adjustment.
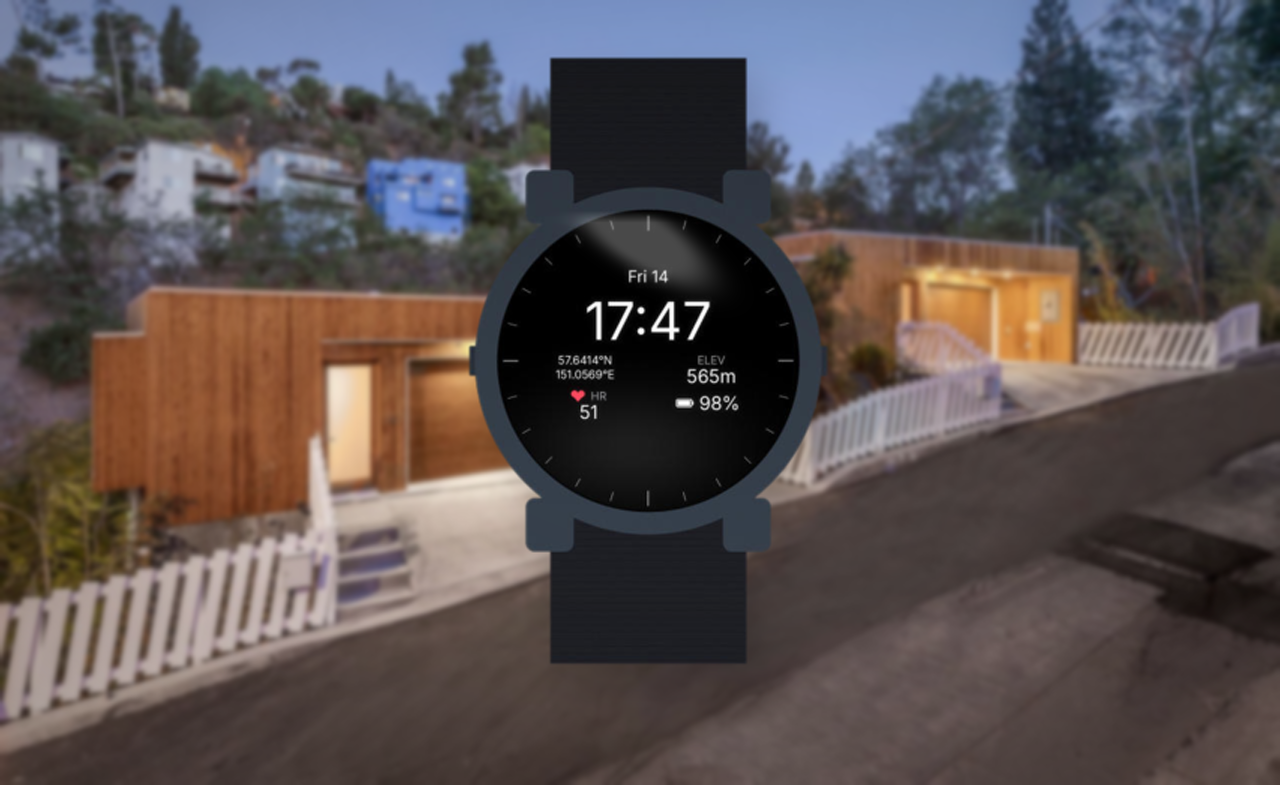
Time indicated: T17:47
